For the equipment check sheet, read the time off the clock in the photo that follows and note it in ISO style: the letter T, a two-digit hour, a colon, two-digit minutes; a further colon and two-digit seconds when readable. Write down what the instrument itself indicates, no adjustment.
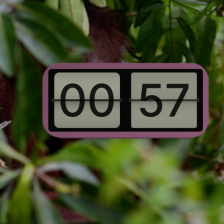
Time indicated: T00:57
